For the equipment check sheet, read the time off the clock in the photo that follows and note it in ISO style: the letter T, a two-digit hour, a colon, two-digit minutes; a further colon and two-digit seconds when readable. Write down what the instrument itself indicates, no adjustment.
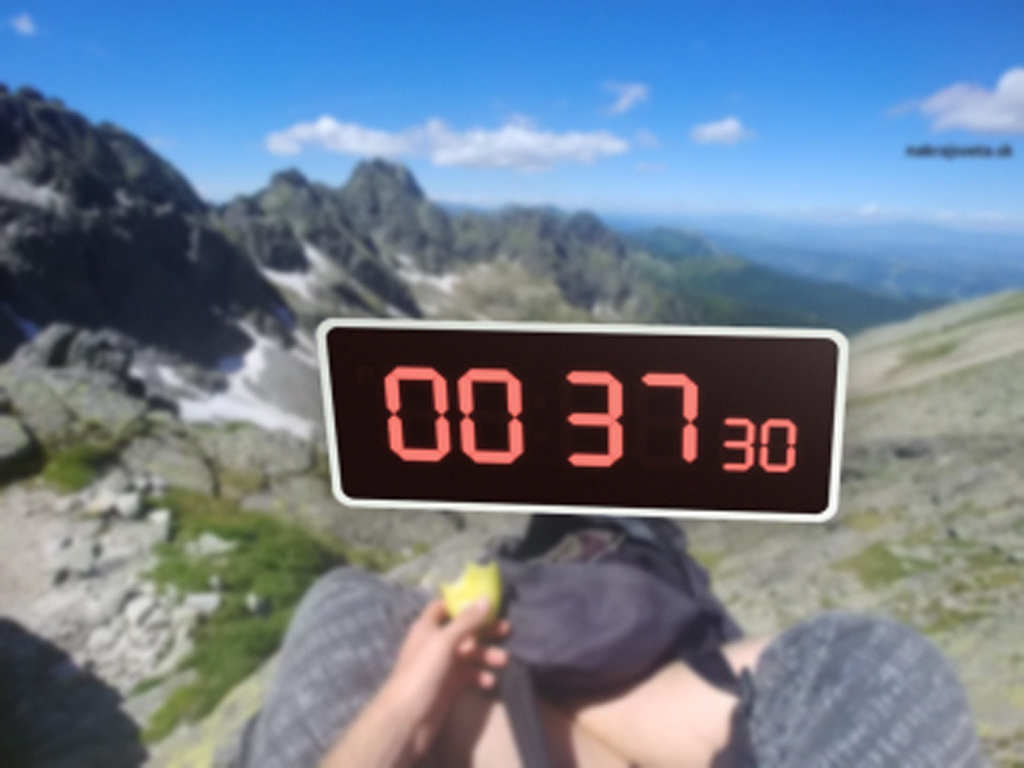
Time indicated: T00:37:30
